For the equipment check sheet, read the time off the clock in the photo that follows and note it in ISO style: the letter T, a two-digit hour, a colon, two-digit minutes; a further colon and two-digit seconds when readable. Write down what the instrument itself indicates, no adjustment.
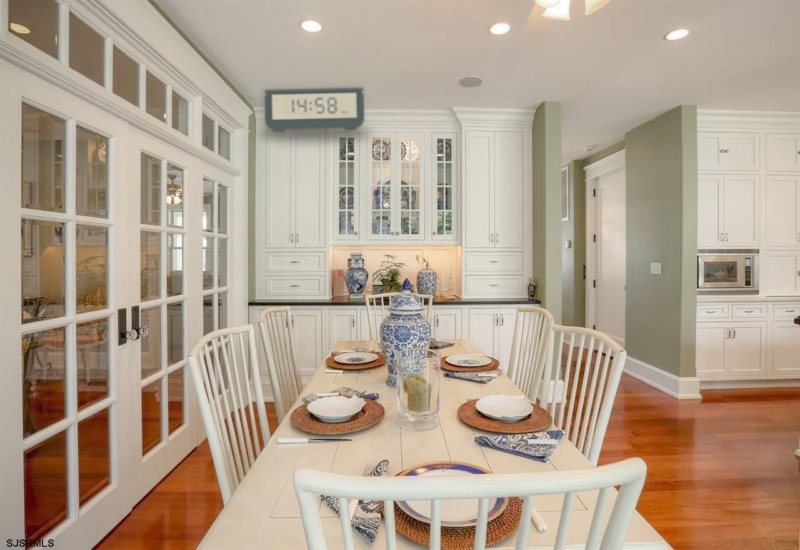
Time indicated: T14:58
